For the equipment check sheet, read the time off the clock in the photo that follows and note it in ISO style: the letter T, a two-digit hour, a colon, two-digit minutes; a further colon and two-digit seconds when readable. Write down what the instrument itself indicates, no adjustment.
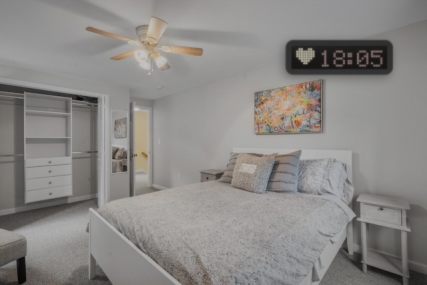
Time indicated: T18:05
